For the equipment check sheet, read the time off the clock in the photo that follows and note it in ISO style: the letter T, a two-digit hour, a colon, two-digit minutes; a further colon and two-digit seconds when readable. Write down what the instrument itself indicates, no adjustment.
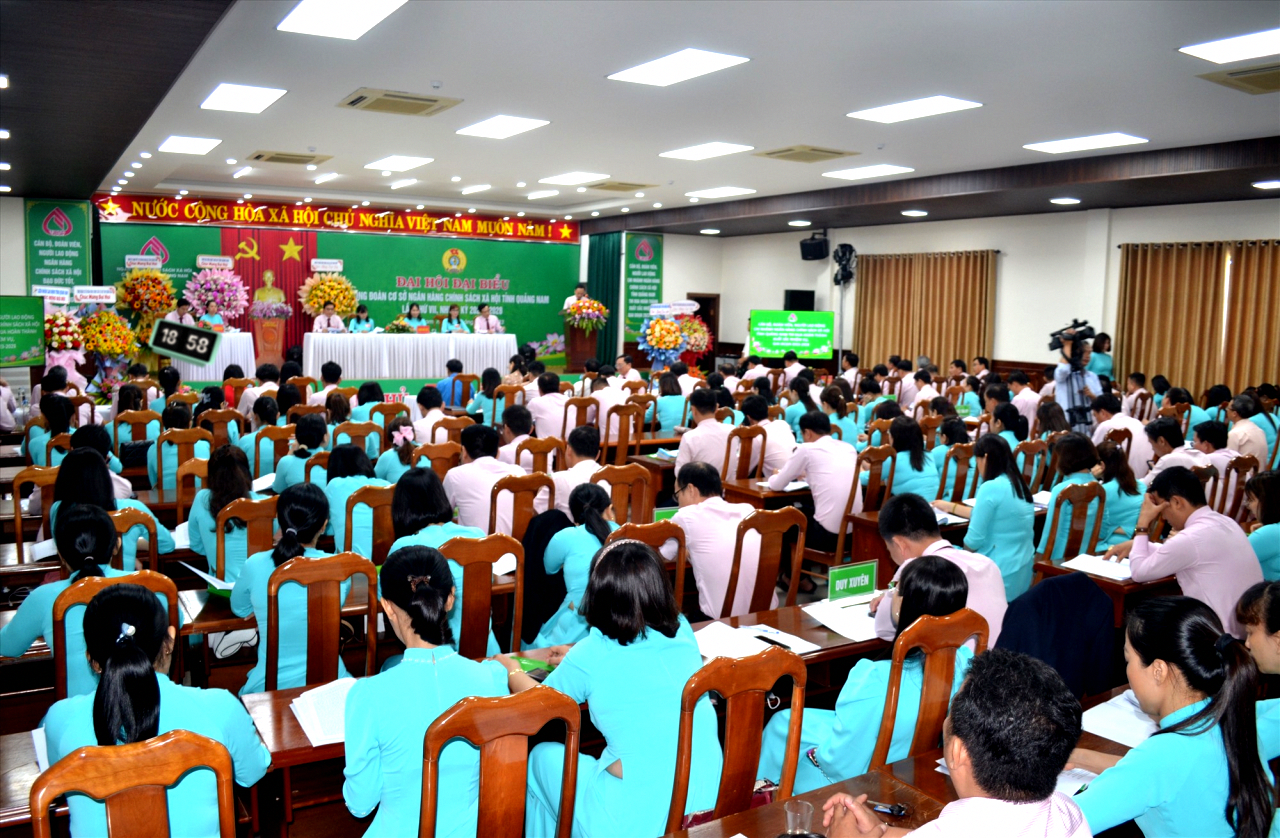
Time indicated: T18:58
